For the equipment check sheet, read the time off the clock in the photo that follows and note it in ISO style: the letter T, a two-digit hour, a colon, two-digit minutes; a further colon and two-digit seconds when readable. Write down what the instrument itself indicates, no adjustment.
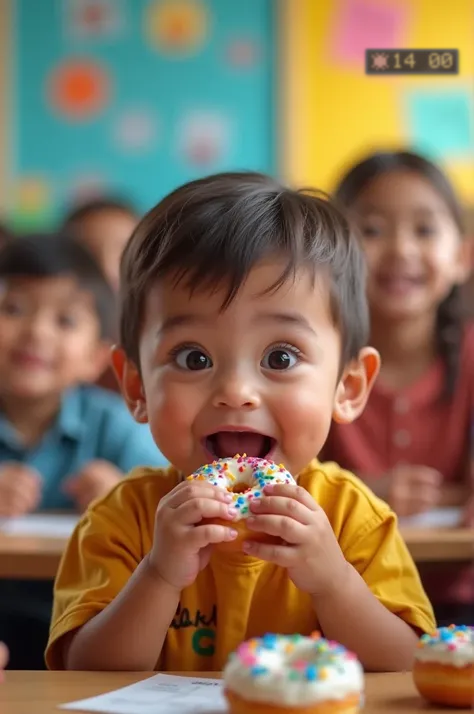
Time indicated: T14:00
